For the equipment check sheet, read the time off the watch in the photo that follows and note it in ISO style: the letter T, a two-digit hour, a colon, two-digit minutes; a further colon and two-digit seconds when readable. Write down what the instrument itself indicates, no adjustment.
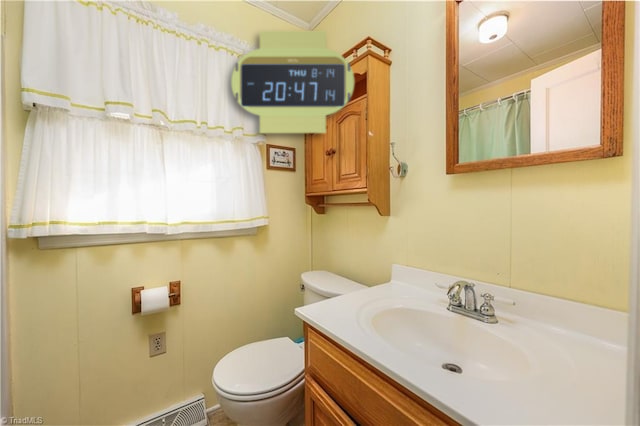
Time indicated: T20:47:14
